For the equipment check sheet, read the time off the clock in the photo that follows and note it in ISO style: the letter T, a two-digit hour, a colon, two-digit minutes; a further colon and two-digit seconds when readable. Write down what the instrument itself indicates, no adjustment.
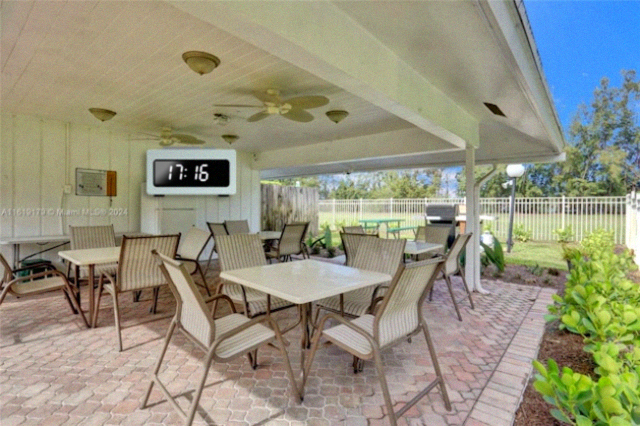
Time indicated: T17:16
